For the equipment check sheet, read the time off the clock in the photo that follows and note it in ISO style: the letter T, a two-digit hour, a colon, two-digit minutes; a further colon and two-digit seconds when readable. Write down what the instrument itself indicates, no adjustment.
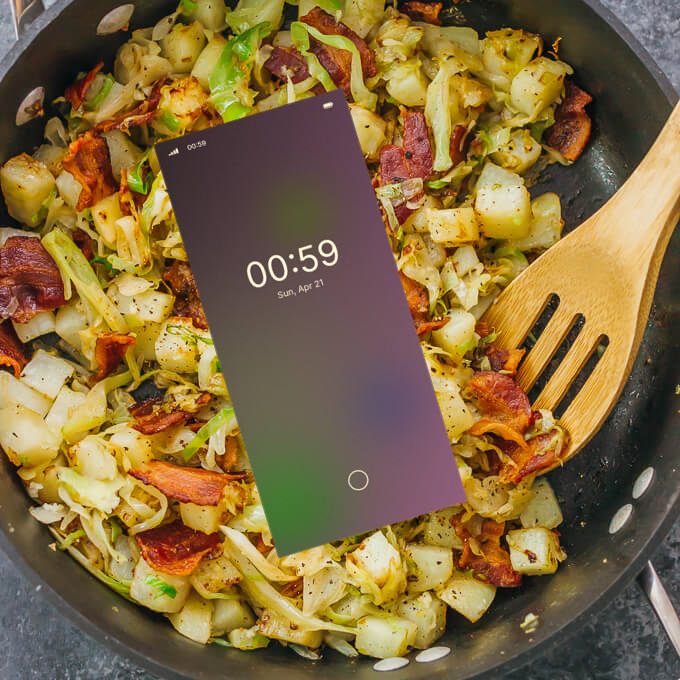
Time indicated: T00:59
